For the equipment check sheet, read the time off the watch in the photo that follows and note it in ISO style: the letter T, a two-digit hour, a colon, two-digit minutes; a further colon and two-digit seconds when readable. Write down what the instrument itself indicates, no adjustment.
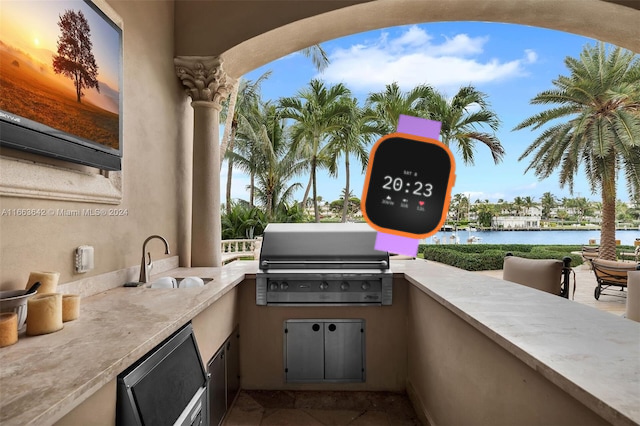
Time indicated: T20:23
